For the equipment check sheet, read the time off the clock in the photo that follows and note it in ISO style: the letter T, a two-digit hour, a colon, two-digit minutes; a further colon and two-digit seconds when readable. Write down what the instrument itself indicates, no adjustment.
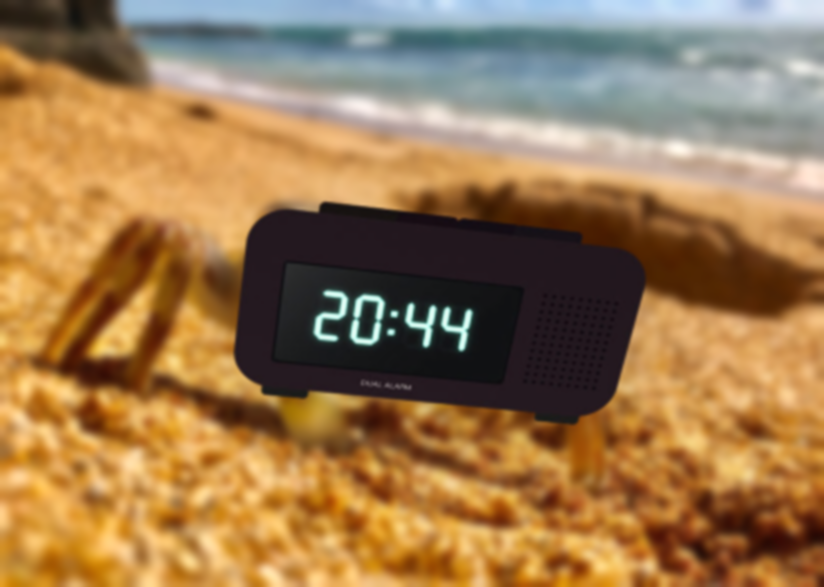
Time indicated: T20:44
